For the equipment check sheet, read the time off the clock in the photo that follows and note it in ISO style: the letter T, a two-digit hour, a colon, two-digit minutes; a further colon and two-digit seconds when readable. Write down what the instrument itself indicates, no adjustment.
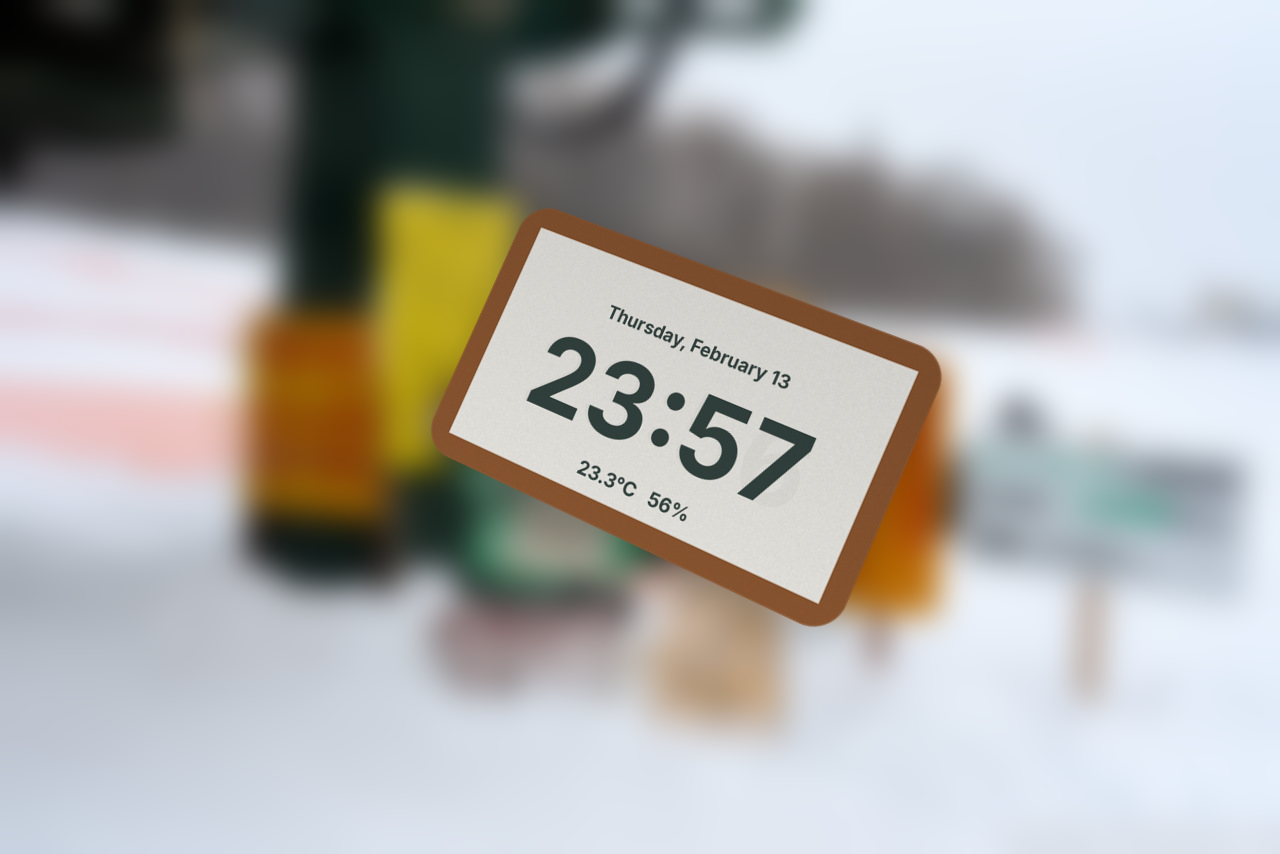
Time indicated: T23:57
